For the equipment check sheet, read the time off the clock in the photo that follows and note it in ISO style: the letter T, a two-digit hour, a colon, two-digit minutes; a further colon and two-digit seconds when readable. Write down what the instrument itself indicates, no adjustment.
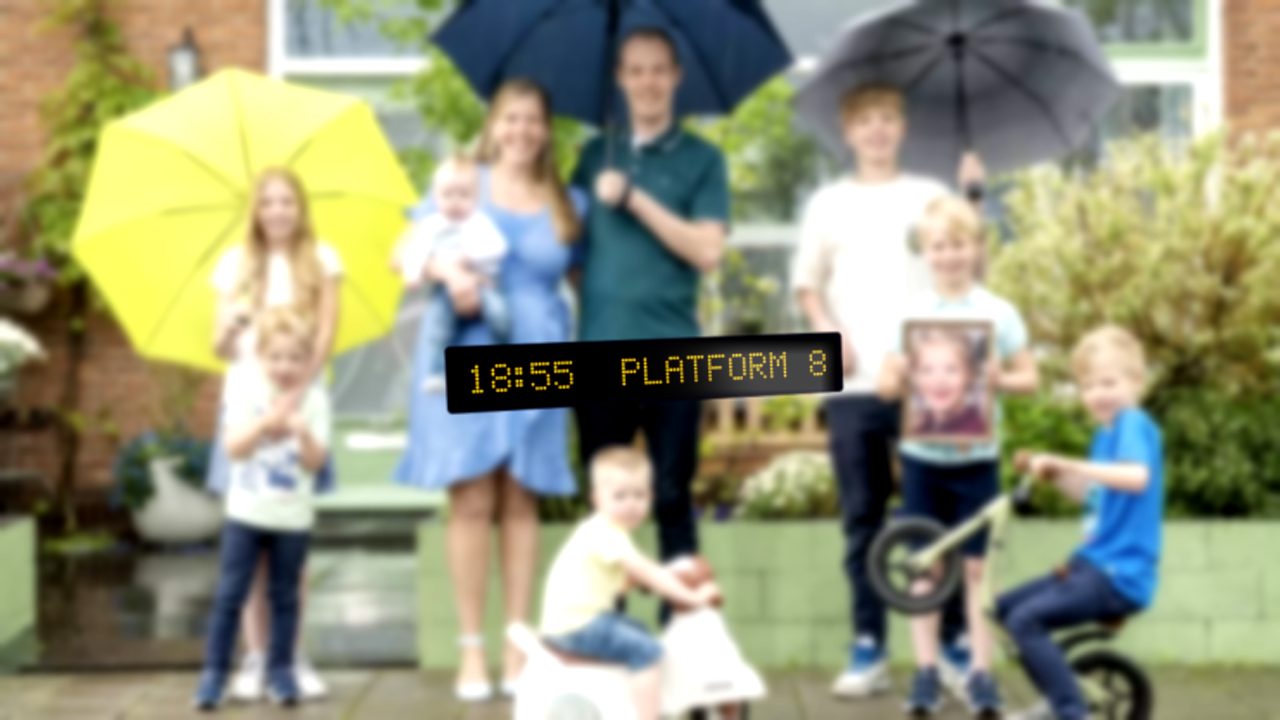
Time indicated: T18:55
